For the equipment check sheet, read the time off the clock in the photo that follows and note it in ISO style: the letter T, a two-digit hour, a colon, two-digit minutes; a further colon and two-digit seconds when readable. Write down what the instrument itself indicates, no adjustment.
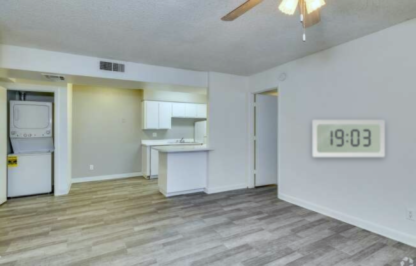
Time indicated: T19:03
